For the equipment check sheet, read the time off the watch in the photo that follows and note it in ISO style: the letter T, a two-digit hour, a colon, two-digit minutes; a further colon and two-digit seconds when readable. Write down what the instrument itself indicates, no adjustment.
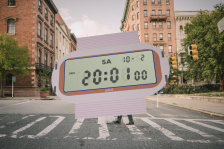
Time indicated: T20:01:00
